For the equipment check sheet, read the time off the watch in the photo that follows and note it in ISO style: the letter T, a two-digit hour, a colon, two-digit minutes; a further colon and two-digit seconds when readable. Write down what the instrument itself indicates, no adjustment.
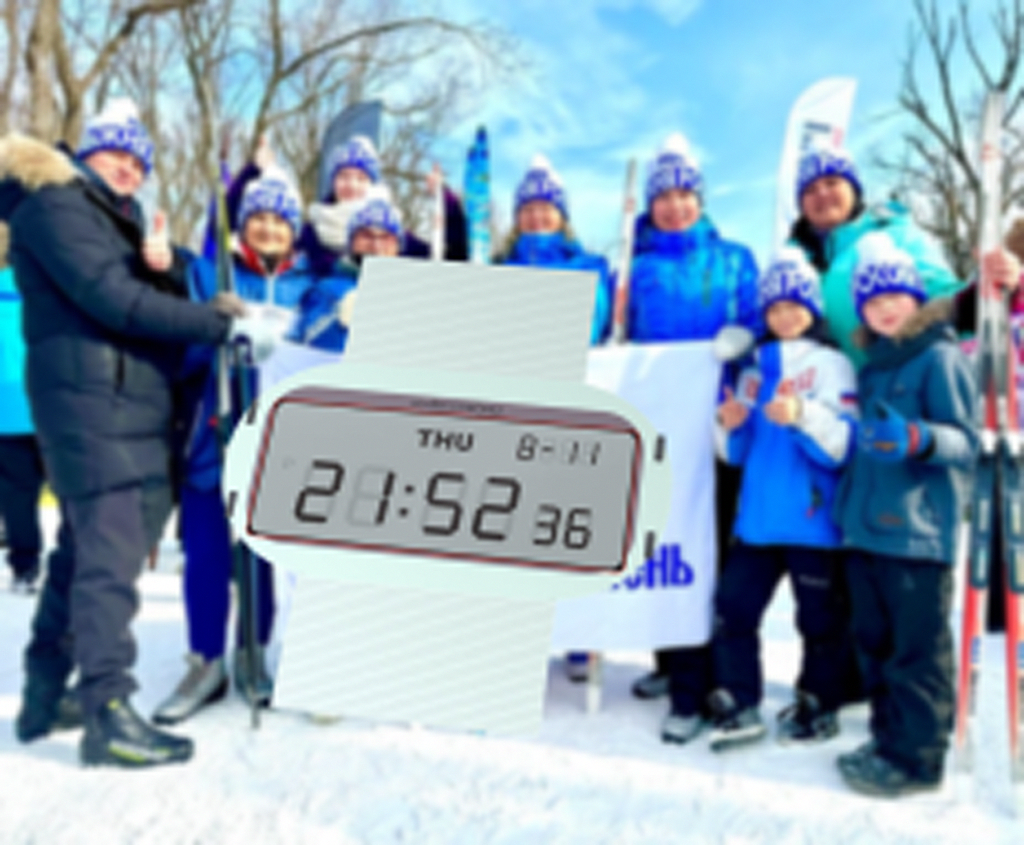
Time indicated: T21:52:36
